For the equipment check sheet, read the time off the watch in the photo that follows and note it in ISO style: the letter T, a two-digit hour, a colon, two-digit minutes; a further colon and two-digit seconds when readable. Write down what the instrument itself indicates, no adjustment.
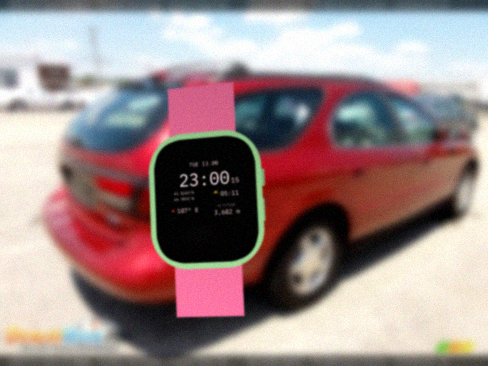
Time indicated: T23:00
